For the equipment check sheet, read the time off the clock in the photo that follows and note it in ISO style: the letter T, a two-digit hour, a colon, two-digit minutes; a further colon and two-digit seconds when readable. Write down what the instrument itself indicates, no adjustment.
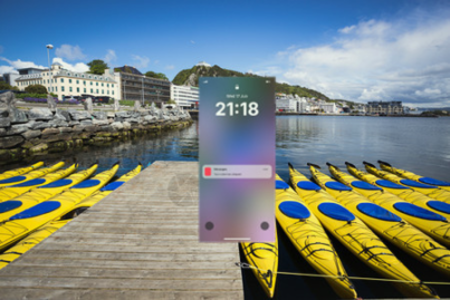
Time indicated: T21:18
